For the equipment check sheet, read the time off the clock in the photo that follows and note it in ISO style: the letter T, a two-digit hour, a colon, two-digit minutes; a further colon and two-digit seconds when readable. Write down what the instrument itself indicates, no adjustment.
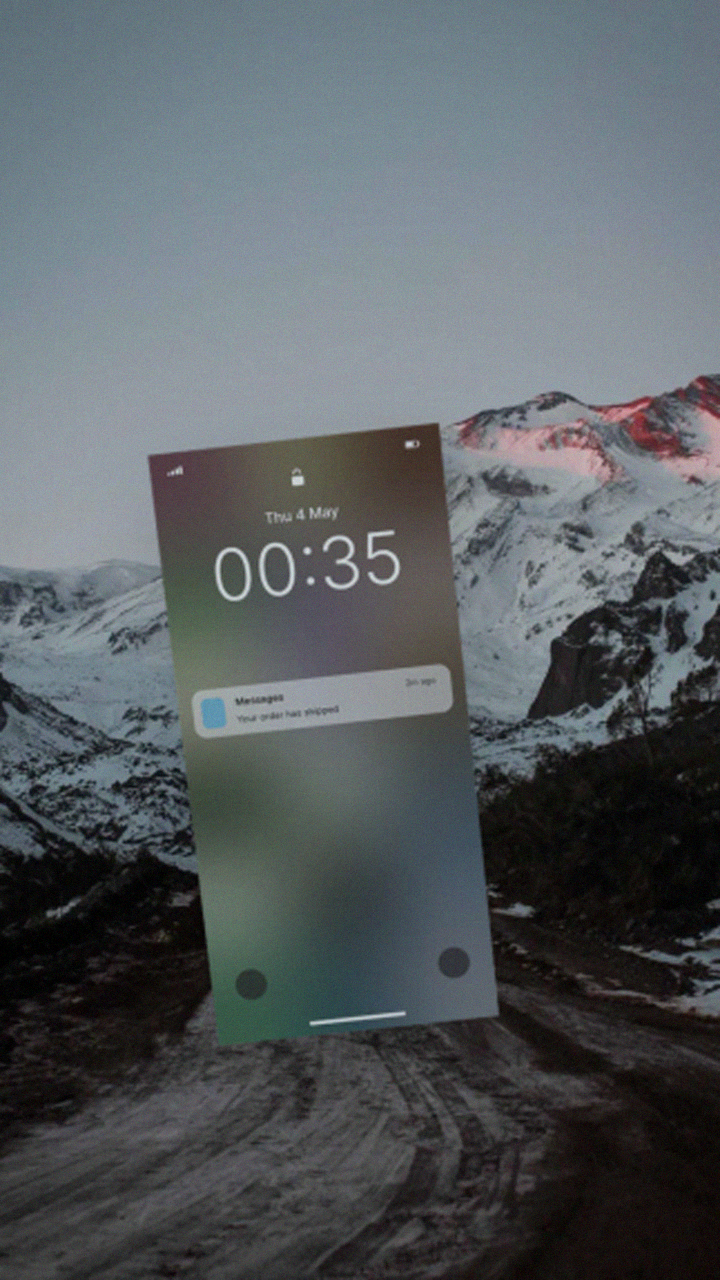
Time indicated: T00:35
